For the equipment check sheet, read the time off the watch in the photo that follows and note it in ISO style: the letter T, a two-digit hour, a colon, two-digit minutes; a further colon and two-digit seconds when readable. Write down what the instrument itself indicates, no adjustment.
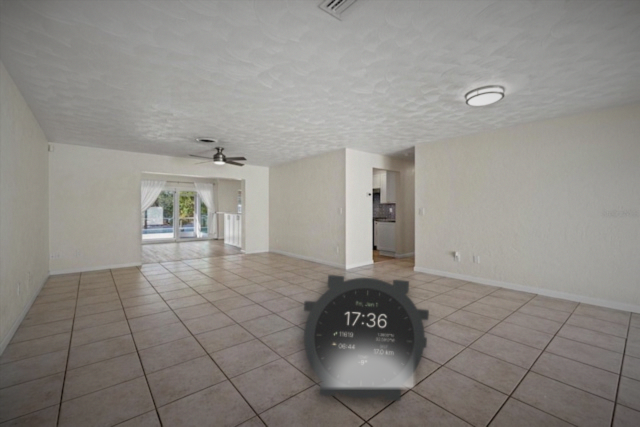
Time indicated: T17:36
